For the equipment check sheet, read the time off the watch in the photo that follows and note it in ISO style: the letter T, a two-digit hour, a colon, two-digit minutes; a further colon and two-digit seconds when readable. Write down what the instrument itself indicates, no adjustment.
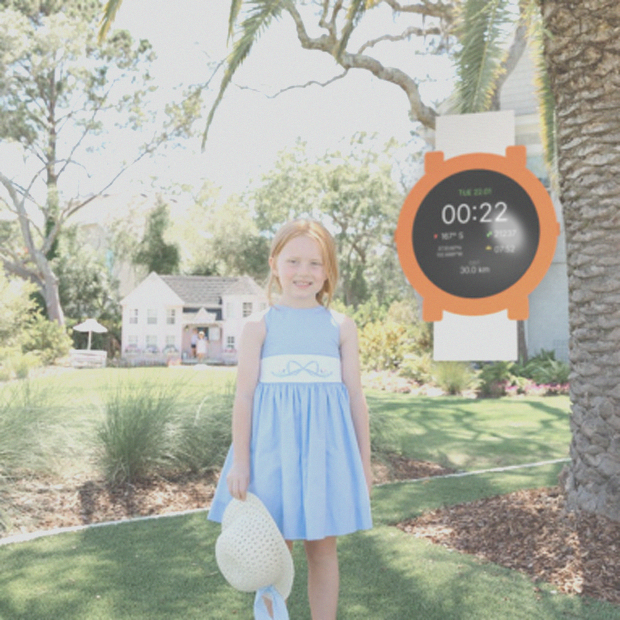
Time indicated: T00:22
